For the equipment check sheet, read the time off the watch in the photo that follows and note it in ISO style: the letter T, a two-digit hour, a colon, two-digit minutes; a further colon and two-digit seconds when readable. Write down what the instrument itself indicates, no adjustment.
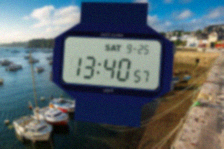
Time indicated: T13:40:57
